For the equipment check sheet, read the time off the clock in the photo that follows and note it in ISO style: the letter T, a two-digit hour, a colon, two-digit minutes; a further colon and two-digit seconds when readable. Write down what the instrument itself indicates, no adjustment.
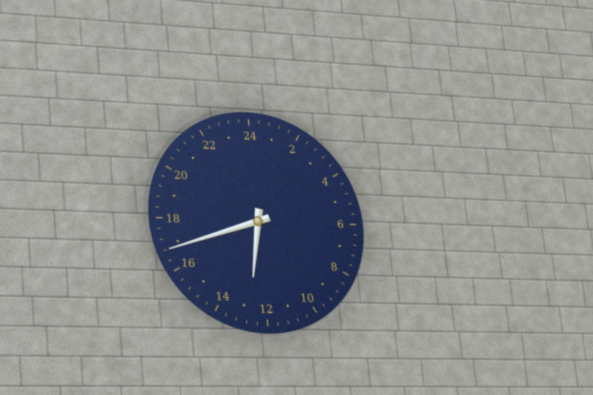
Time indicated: T12:42
